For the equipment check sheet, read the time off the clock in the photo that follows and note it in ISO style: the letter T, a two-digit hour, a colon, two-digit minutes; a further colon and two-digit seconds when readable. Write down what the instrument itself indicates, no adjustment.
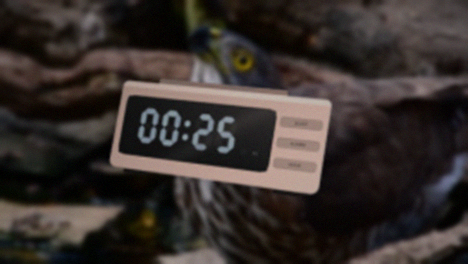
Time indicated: T00:25
